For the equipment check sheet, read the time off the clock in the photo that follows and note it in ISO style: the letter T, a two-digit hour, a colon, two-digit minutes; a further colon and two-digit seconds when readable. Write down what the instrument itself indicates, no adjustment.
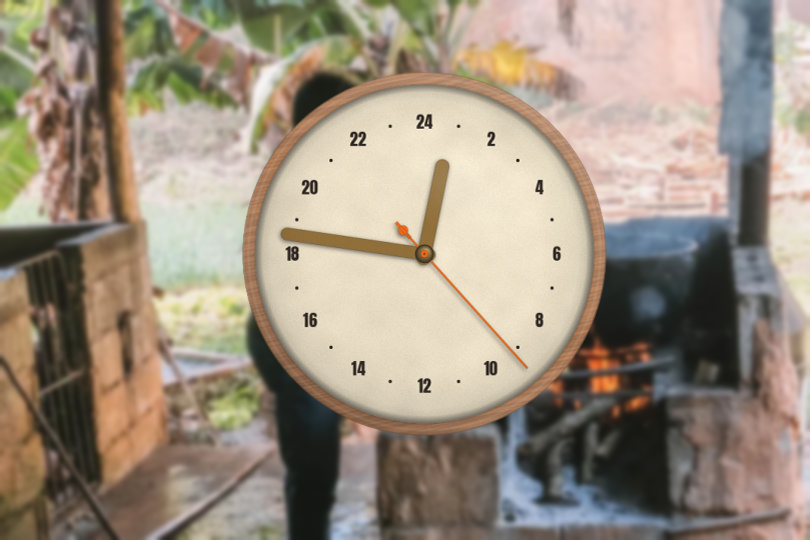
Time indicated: T00:46:23
